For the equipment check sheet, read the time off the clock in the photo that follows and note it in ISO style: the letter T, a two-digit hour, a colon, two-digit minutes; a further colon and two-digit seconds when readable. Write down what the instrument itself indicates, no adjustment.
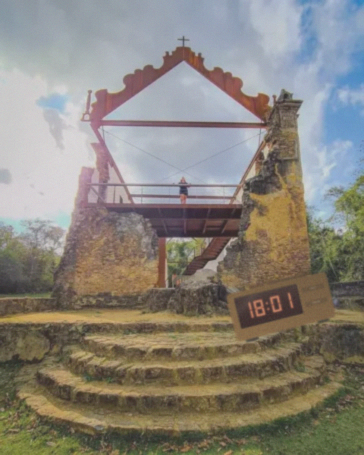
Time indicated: T18:01
